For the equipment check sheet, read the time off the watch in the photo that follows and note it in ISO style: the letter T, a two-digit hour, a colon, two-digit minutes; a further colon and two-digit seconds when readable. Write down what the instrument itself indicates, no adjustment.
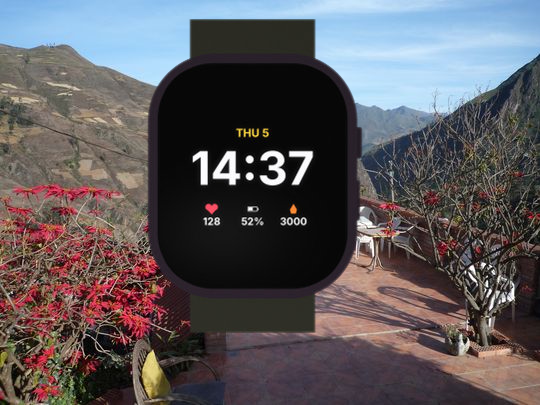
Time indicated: T14:37
